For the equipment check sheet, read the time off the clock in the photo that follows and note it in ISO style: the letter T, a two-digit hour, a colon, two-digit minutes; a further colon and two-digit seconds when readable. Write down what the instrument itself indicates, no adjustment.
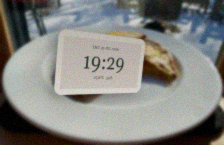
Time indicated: T19:29
